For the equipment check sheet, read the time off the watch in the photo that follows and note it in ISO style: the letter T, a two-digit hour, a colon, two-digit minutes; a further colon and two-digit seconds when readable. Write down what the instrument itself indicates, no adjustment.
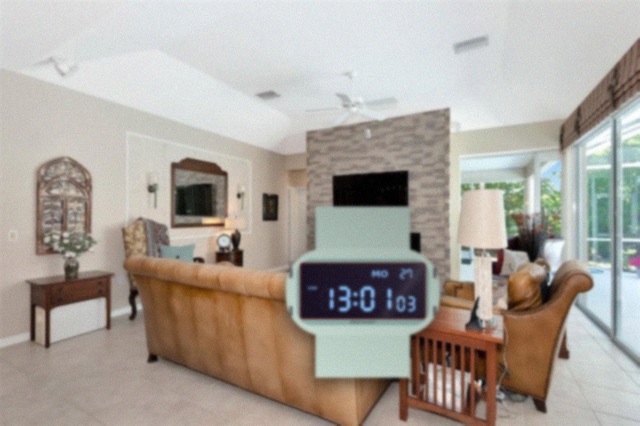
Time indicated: T13:01:03
